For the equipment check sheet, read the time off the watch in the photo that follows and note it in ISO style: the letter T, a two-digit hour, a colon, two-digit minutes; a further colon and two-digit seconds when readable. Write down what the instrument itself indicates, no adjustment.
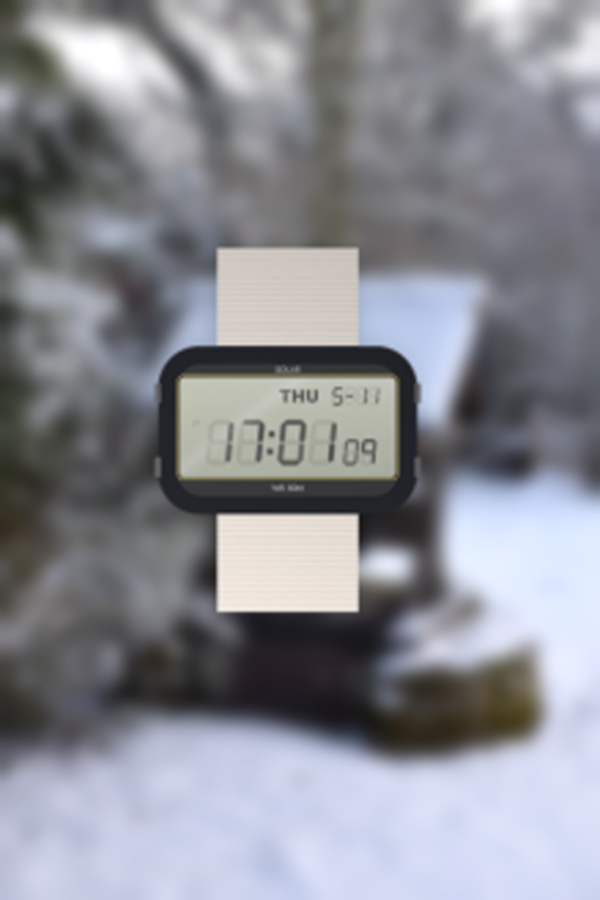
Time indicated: T17:01:09
